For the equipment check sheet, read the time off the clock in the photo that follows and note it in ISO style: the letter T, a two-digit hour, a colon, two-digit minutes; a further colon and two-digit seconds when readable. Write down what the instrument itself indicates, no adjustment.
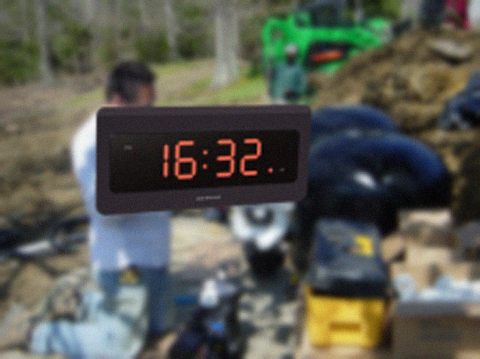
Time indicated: T16:32
